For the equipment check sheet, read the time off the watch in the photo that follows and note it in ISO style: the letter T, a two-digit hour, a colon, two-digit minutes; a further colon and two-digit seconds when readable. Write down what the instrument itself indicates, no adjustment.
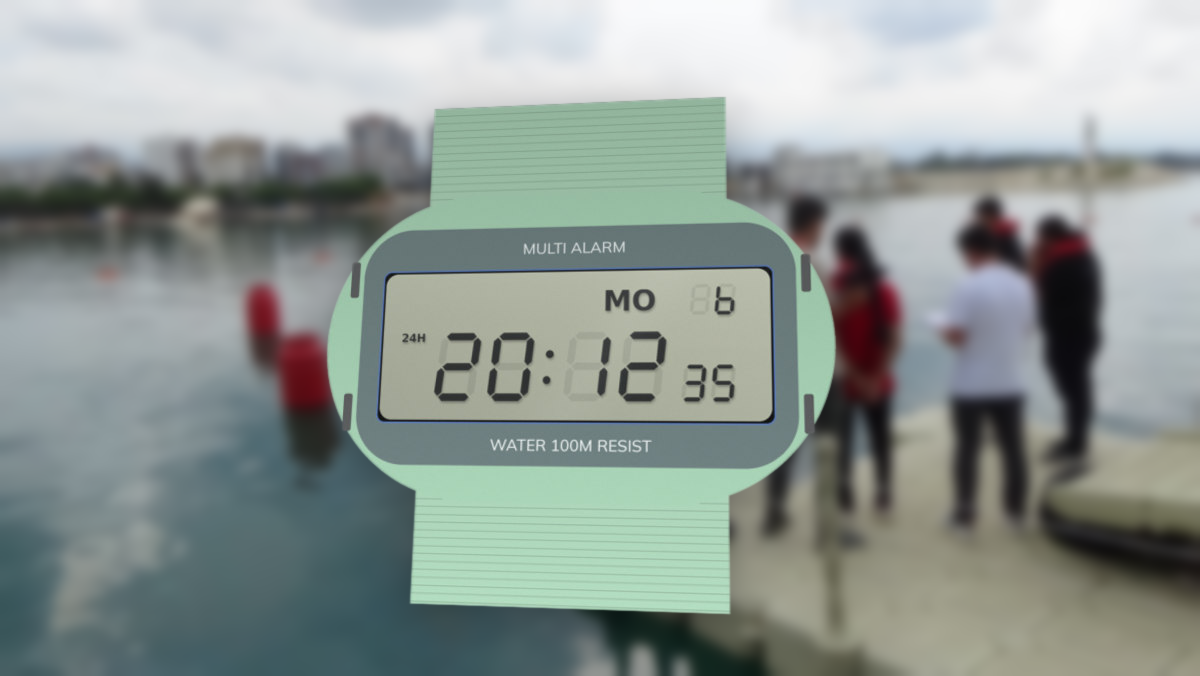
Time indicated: T20:12:35
